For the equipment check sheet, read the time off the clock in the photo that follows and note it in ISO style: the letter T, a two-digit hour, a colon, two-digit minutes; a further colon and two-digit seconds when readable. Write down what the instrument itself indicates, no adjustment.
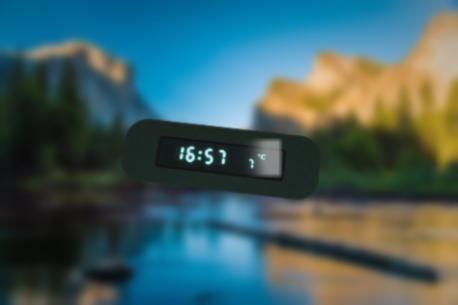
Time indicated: T16:57
